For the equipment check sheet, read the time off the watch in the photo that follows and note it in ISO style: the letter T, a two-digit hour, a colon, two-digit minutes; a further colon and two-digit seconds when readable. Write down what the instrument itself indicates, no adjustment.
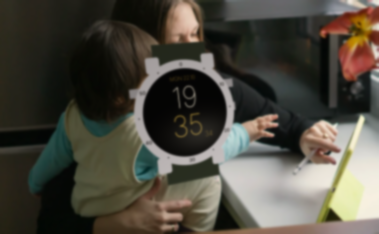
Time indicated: T19:35
